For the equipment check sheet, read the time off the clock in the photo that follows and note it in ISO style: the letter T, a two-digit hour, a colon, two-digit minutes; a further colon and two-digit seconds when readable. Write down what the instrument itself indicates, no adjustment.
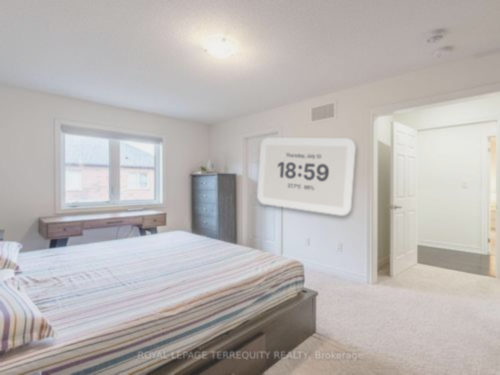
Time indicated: T18:59
